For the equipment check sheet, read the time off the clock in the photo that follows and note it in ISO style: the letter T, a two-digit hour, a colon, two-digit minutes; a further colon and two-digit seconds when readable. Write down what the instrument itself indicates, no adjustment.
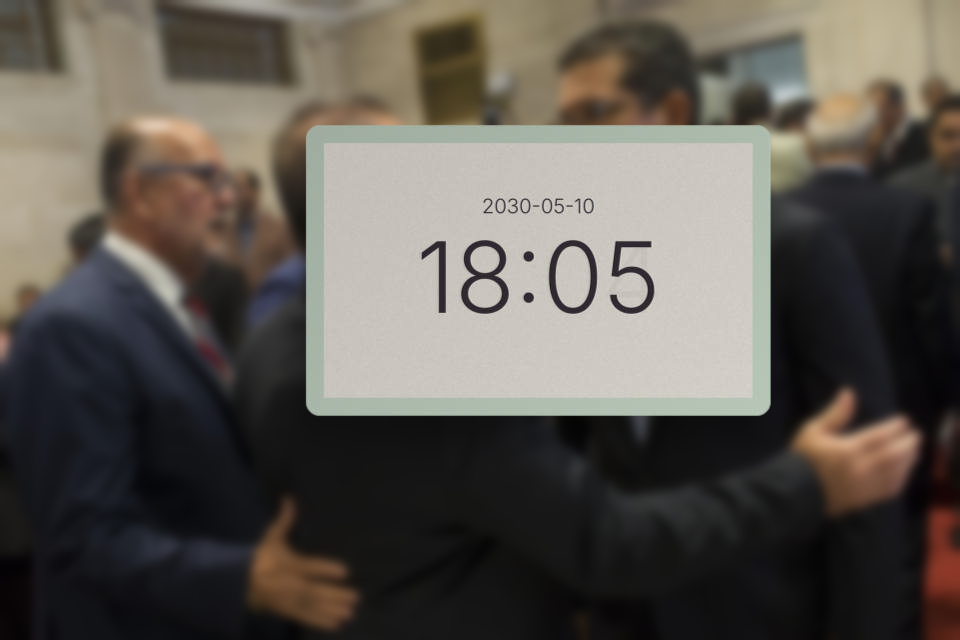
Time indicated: T18:05
